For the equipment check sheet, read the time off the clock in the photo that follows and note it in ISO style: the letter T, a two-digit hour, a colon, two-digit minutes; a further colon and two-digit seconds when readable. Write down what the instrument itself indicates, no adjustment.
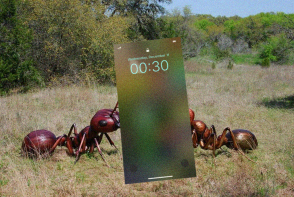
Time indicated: T00:30
